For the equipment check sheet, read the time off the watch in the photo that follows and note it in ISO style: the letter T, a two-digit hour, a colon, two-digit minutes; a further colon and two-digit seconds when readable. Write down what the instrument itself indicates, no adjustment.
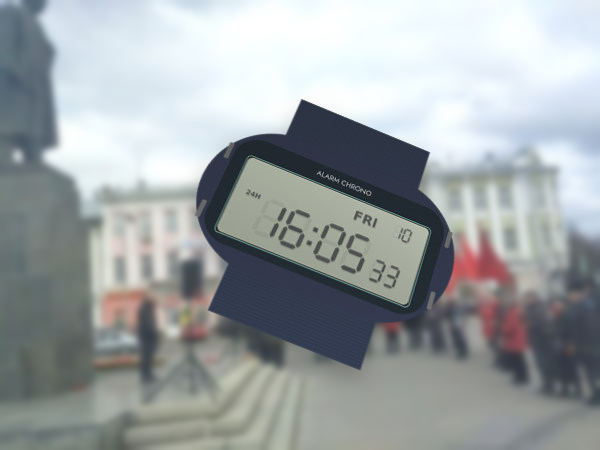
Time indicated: T16:05:33
